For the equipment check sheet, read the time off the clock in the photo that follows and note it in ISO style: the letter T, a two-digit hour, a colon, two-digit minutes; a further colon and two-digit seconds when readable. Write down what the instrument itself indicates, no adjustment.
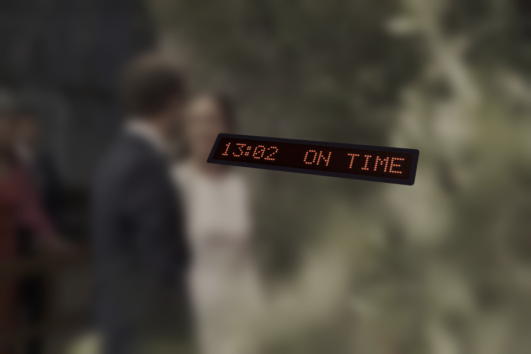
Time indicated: T13:02
